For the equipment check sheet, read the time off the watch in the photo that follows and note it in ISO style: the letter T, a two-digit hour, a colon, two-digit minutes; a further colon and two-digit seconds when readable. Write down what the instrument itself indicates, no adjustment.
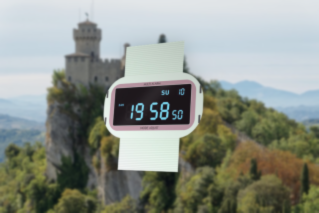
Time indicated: T19:58
